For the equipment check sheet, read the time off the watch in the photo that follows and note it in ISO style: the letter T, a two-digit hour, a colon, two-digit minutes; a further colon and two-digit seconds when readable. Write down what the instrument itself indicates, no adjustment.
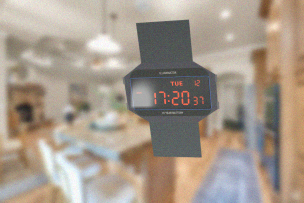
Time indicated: T17:20:37
